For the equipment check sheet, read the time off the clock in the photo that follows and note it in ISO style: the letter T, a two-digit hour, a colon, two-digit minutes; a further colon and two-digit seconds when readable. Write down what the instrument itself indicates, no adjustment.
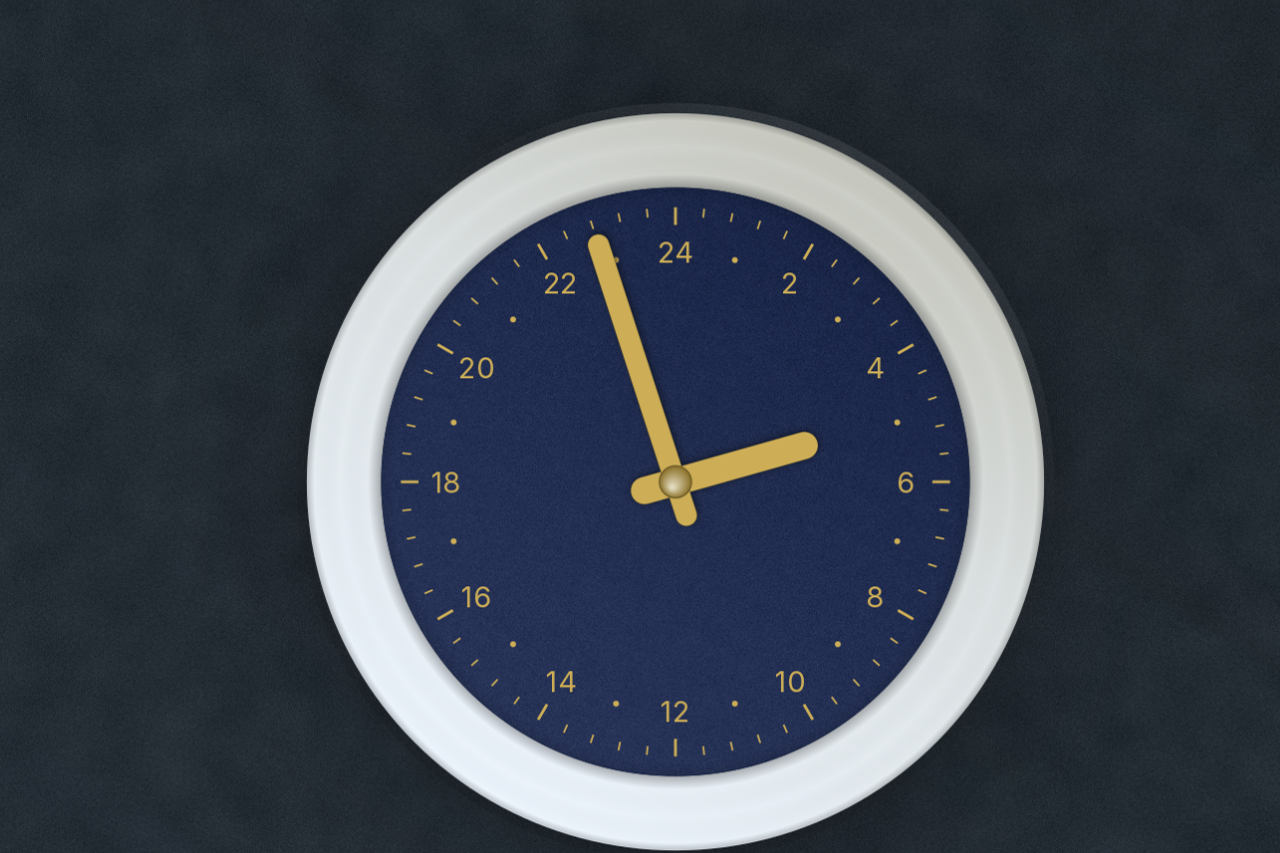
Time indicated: T04:57
